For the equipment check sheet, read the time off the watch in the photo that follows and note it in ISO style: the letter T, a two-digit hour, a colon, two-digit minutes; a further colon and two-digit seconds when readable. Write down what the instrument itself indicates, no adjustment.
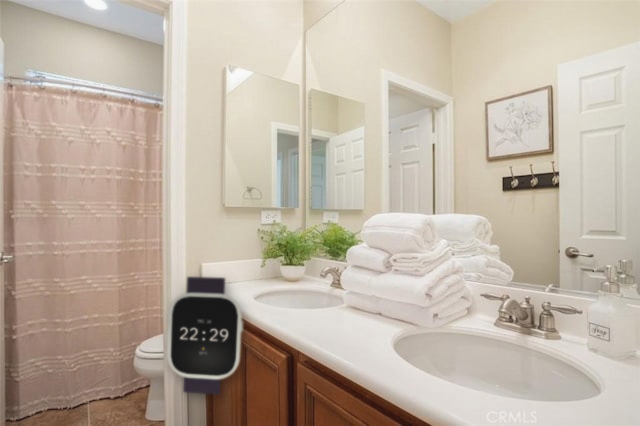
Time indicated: T22:29
